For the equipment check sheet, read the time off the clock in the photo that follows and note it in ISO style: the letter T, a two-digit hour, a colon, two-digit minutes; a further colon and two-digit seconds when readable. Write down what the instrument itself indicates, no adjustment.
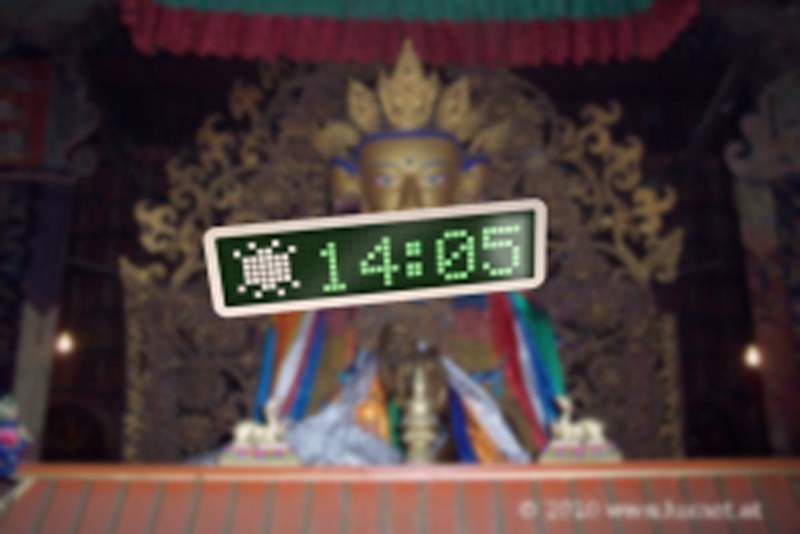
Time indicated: T14:05
